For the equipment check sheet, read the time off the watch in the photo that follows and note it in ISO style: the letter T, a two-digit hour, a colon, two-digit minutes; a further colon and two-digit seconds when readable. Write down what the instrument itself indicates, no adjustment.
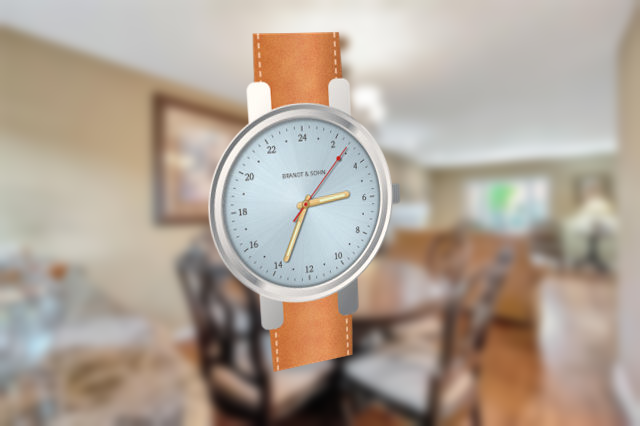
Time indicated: T05:34:07
